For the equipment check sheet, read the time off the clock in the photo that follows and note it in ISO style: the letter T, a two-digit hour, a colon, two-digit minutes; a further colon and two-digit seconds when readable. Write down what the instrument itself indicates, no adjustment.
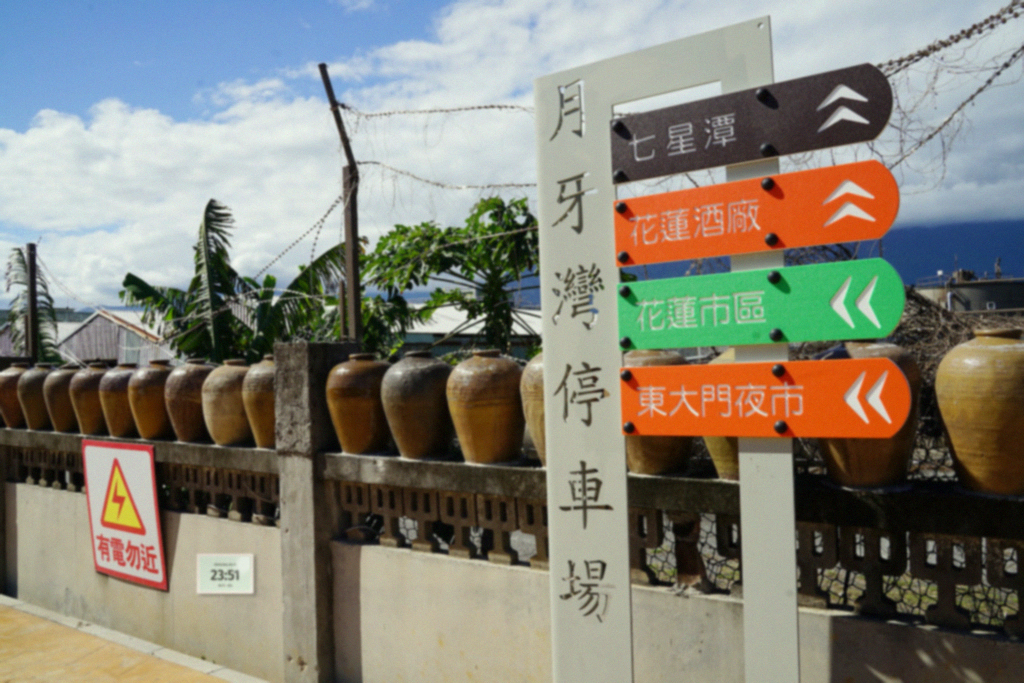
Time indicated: T23:51
